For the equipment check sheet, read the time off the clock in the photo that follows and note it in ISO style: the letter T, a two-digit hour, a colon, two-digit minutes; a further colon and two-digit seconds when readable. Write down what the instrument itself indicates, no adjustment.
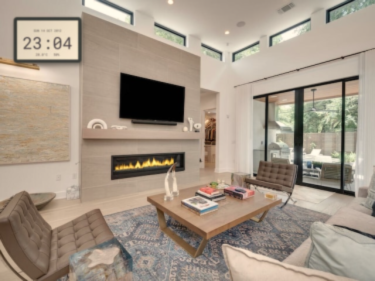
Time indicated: T23:04
